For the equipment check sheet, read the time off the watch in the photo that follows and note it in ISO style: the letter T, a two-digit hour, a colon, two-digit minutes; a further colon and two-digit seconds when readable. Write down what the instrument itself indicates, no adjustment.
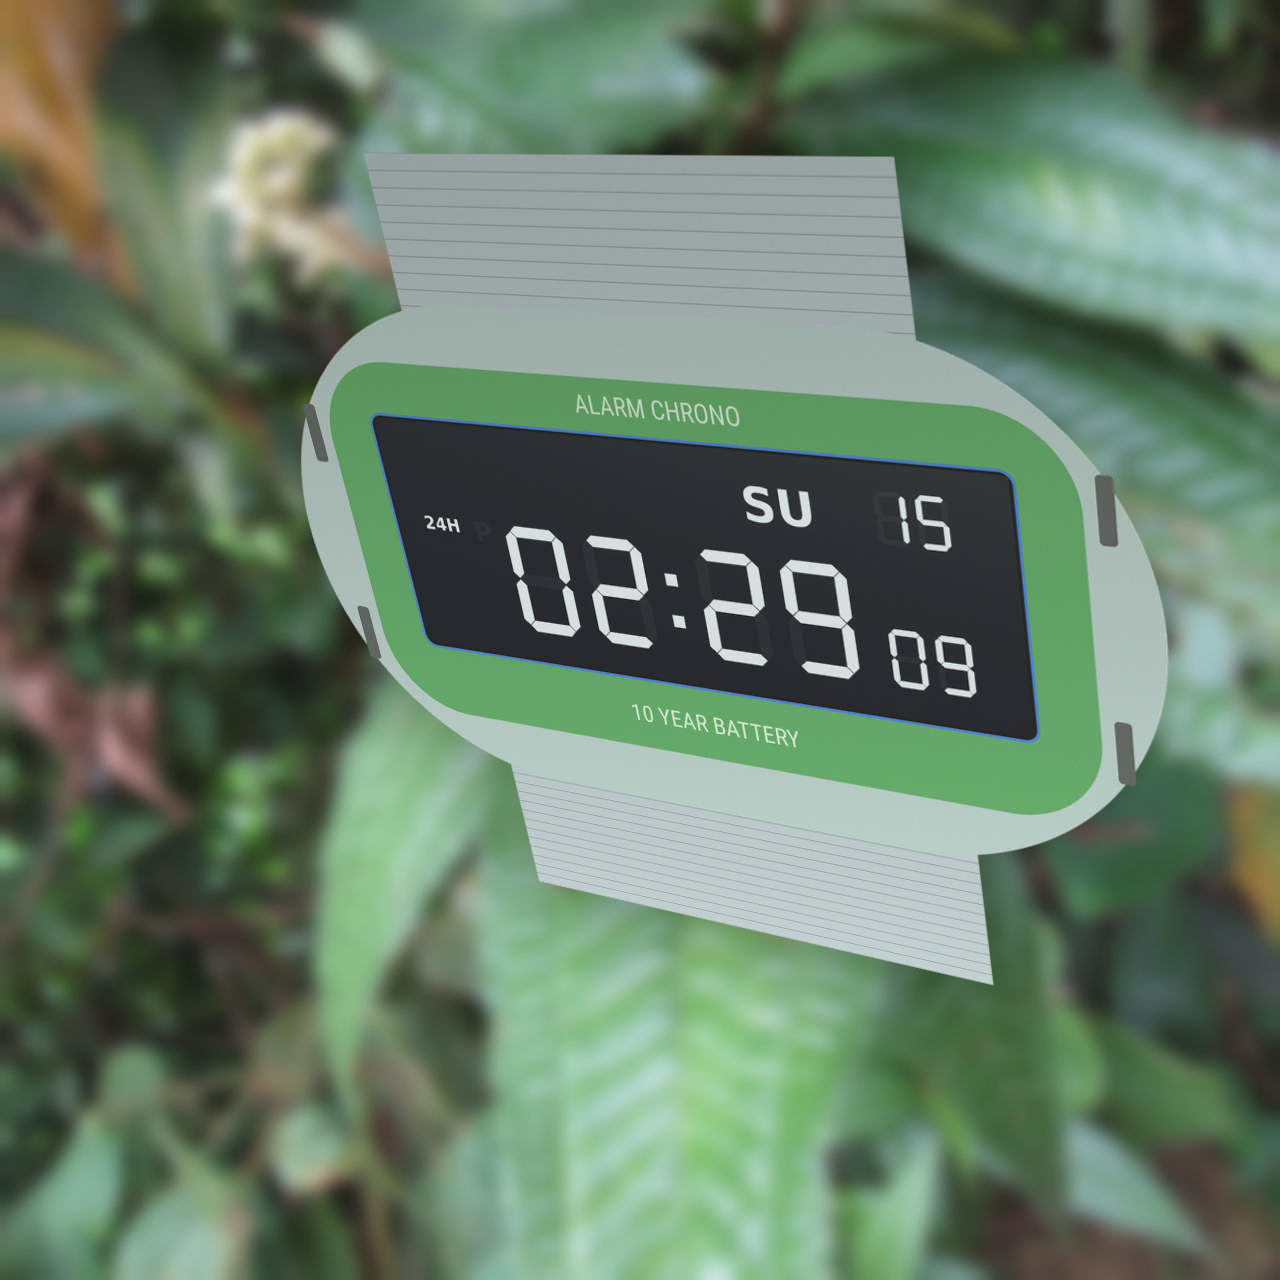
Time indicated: T02:29:09
